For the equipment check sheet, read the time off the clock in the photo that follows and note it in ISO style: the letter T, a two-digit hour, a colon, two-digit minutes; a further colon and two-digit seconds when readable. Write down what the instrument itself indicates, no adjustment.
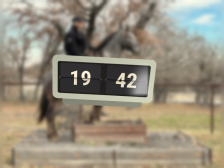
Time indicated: T19:42
